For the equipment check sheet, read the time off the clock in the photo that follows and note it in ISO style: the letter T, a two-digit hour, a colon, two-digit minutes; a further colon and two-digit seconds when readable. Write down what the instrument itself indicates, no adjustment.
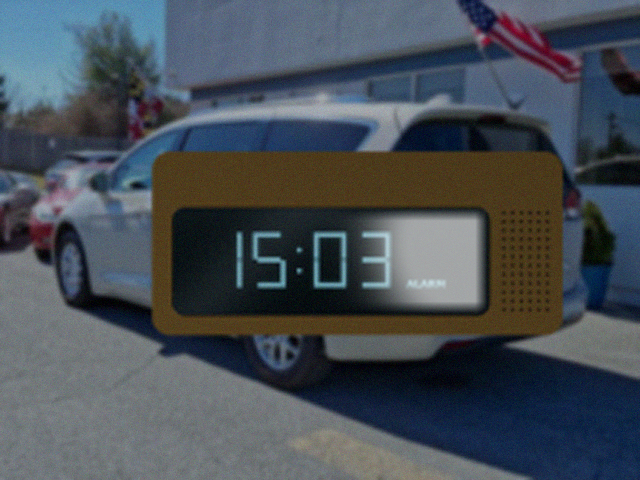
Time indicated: T15:03
